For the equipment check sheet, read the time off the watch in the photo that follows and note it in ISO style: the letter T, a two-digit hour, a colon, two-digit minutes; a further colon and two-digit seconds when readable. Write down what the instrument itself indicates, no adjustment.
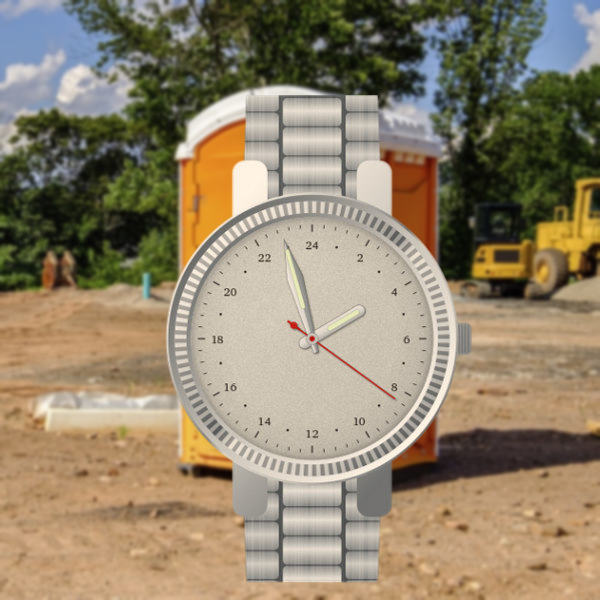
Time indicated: T03:57:21
